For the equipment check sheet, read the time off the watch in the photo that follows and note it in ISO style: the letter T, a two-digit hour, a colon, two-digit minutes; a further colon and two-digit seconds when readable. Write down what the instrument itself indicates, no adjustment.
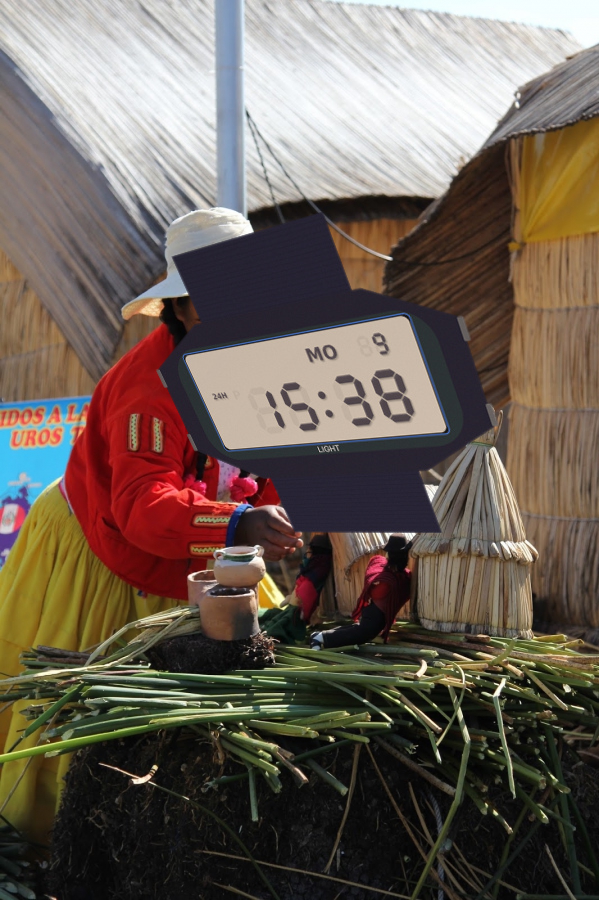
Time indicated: T15:38
